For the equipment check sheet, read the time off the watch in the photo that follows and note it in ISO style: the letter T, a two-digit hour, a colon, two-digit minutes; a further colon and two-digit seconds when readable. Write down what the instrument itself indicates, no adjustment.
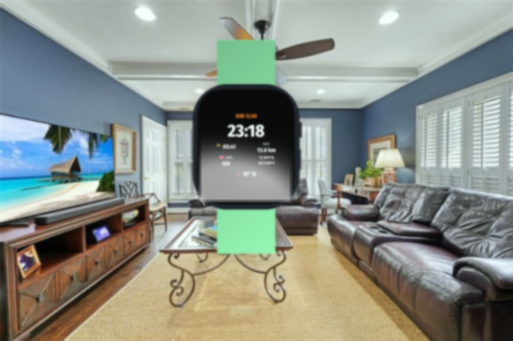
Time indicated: T23:18
